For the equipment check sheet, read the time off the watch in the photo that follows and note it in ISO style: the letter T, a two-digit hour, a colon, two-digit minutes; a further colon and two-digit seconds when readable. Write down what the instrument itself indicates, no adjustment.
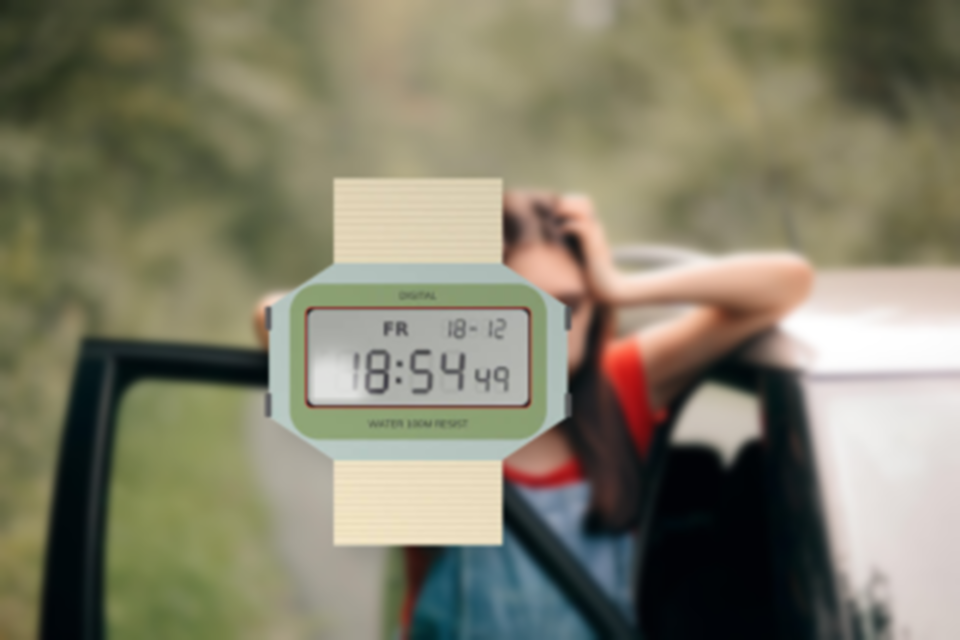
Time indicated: T18:54:49
